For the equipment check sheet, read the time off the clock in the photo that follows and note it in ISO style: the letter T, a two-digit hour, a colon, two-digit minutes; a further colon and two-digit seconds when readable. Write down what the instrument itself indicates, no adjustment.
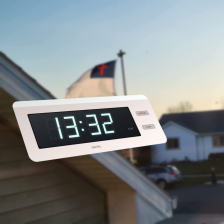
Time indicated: T13:32
